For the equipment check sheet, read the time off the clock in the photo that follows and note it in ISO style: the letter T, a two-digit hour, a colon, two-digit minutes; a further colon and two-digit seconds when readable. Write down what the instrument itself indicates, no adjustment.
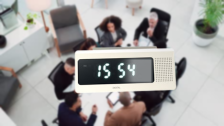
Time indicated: T15:54
